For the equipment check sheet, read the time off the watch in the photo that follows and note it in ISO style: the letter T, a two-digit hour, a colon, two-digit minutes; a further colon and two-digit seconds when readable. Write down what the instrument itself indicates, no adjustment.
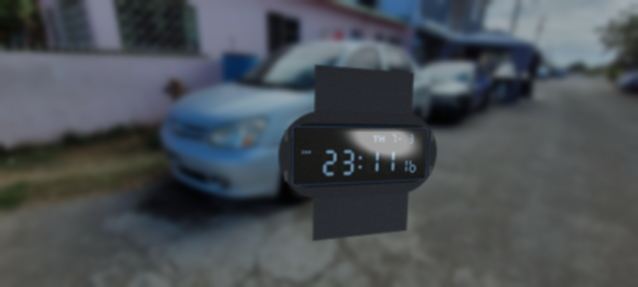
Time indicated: T23:11:16
